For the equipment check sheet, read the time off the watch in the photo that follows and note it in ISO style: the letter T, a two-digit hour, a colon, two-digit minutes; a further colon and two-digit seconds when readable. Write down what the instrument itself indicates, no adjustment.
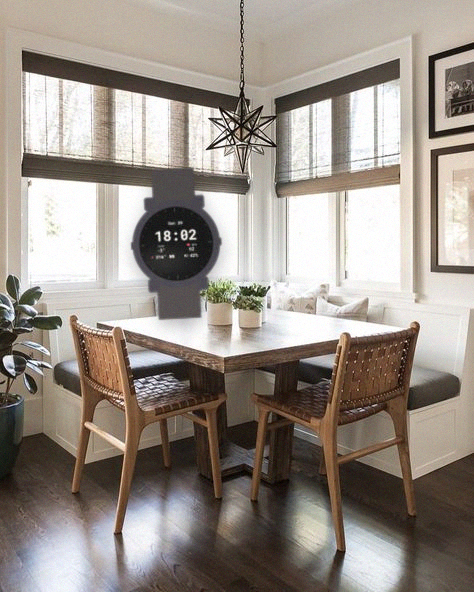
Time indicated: T18:02
